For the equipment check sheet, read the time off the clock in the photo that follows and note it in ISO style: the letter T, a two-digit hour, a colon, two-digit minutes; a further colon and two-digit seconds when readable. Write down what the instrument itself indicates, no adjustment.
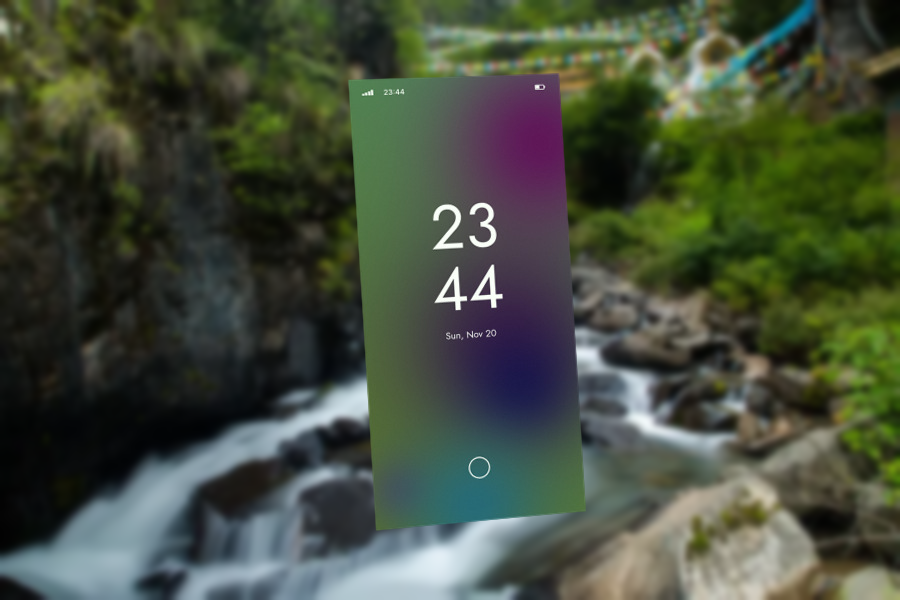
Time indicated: T23:44
